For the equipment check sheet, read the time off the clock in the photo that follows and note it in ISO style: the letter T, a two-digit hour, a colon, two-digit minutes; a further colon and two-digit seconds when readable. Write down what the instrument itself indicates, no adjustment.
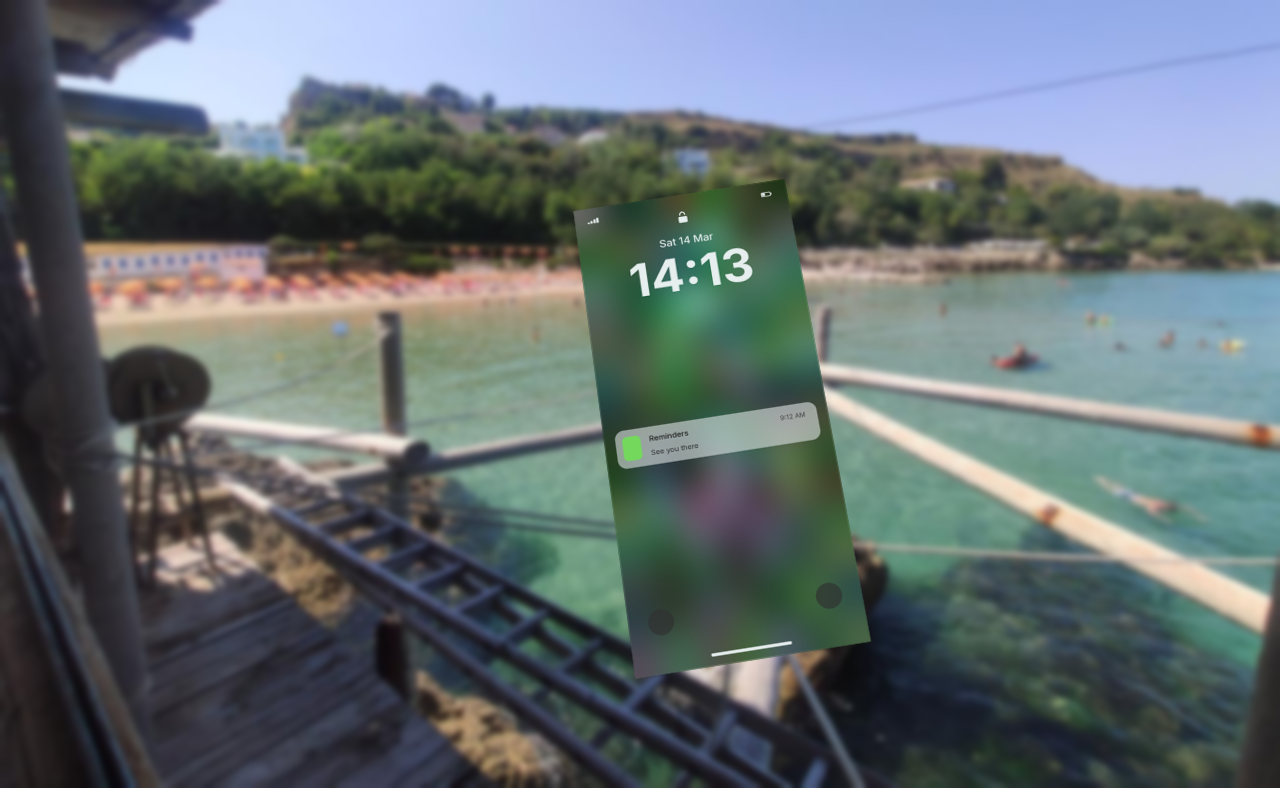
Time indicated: T14:13
